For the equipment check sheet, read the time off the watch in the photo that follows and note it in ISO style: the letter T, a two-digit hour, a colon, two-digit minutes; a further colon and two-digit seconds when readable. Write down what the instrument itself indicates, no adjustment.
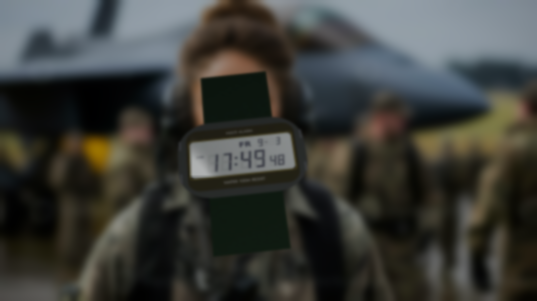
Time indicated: T17:49
